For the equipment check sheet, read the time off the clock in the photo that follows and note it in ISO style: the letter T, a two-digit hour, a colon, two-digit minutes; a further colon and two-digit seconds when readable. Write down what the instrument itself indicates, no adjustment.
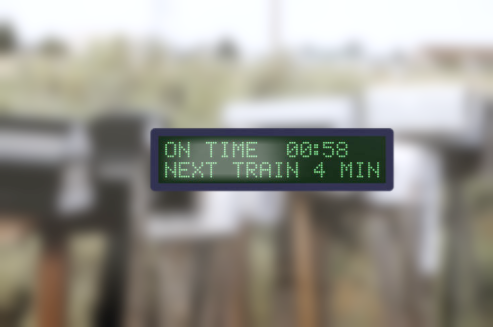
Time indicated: T00:58
